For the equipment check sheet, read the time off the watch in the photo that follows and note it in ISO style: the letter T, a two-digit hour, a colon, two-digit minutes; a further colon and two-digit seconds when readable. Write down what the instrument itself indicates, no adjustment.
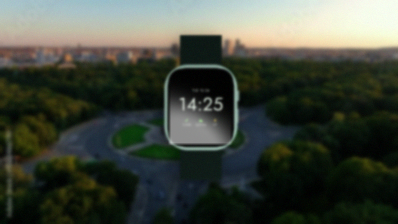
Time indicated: T14:25
